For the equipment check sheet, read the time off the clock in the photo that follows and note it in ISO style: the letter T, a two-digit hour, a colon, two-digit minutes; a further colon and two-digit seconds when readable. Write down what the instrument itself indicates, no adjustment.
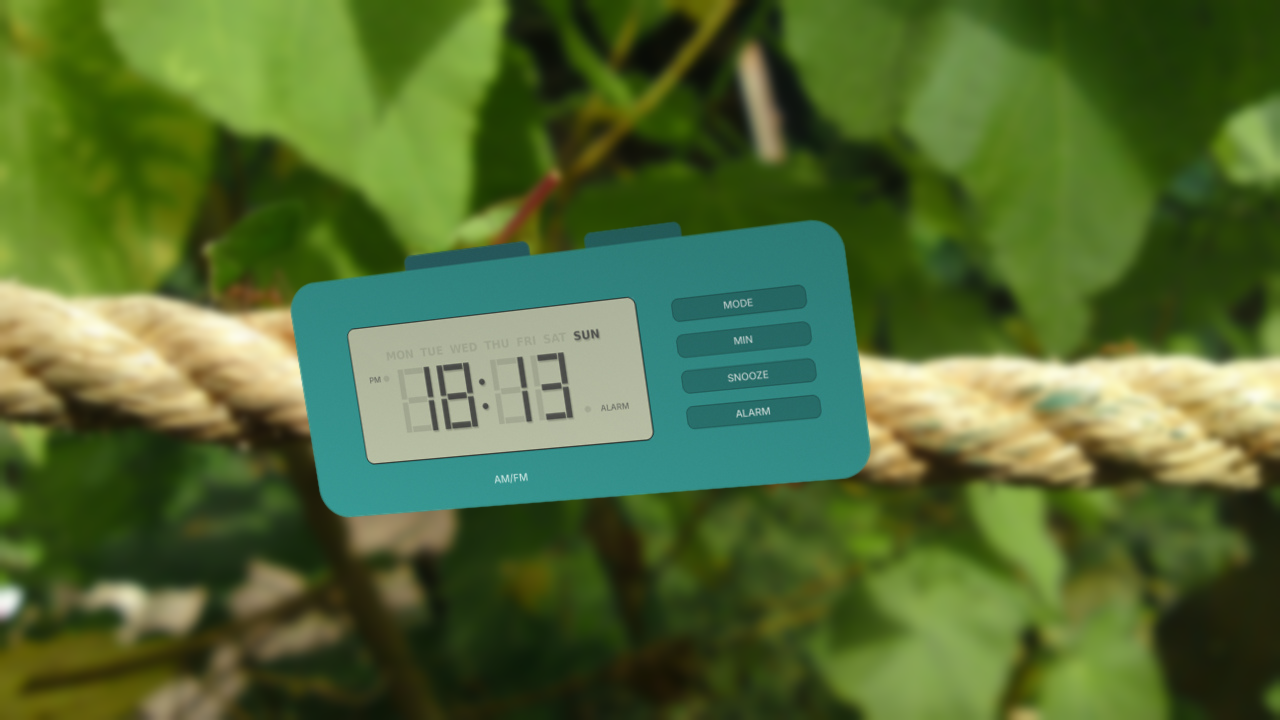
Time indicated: T18:13
